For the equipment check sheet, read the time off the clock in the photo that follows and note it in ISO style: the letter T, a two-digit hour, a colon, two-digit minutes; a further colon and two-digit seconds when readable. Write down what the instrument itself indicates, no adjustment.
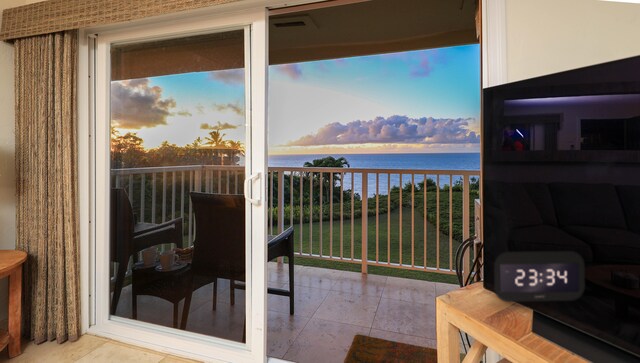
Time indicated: T23:34
